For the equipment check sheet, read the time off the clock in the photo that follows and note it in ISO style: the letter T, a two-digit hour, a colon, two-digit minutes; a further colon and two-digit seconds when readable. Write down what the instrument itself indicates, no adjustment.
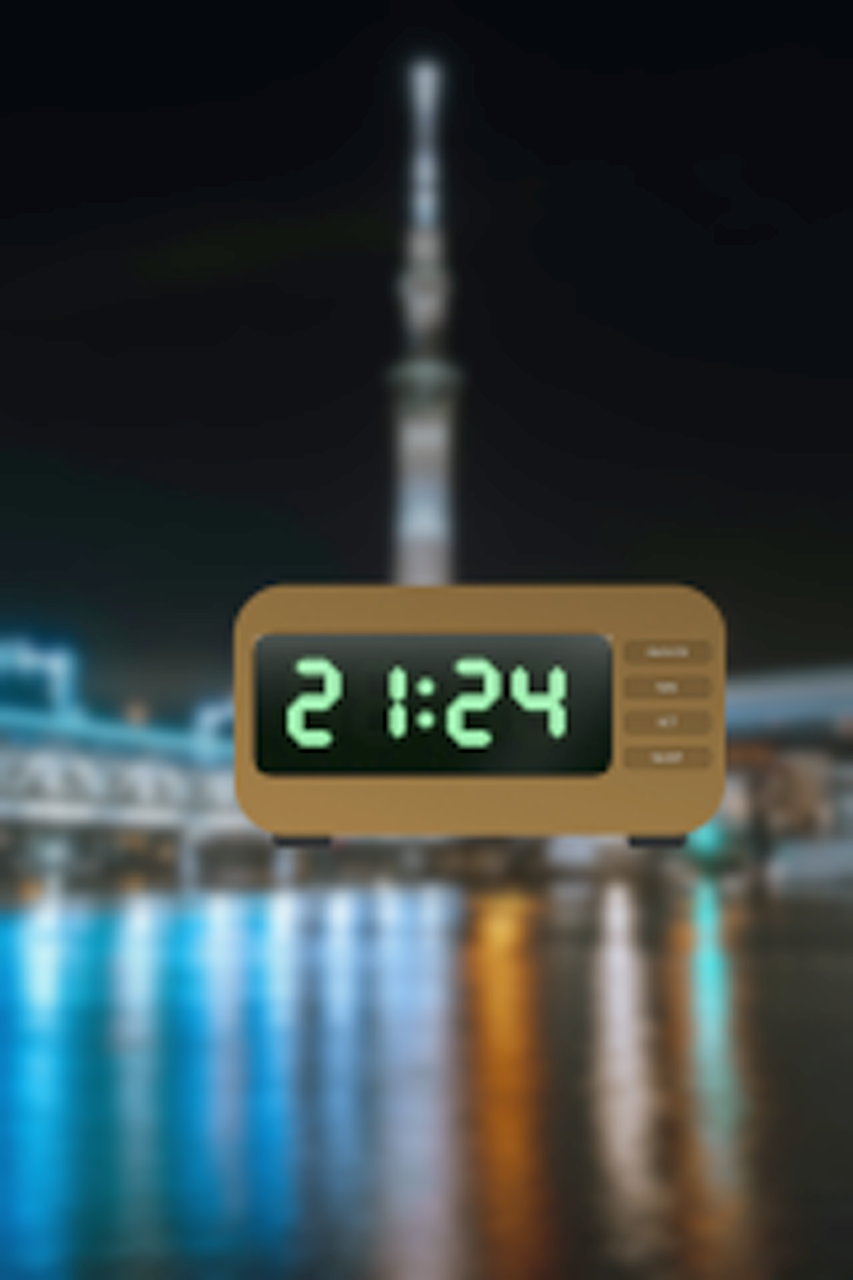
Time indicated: T21:24
